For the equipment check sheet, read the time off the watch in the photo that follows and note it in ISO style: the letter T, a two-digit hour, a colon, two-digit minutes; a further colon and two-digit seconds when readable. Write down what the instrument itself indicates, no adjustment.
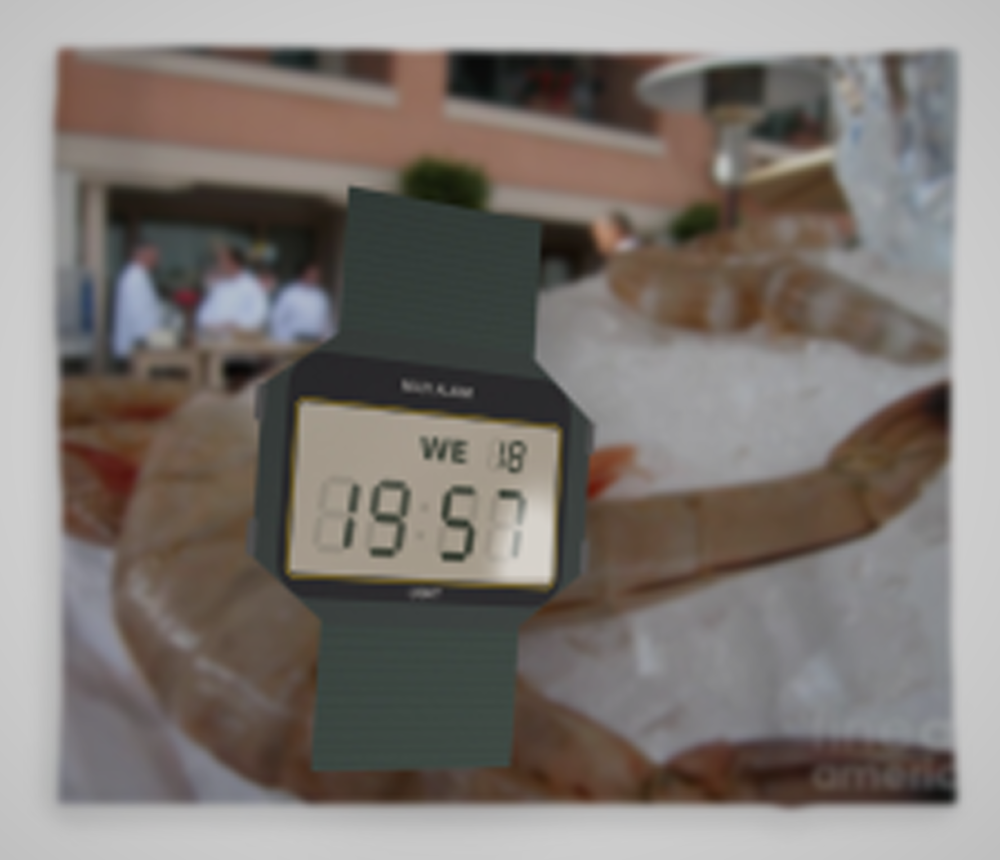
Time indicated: T19:57
